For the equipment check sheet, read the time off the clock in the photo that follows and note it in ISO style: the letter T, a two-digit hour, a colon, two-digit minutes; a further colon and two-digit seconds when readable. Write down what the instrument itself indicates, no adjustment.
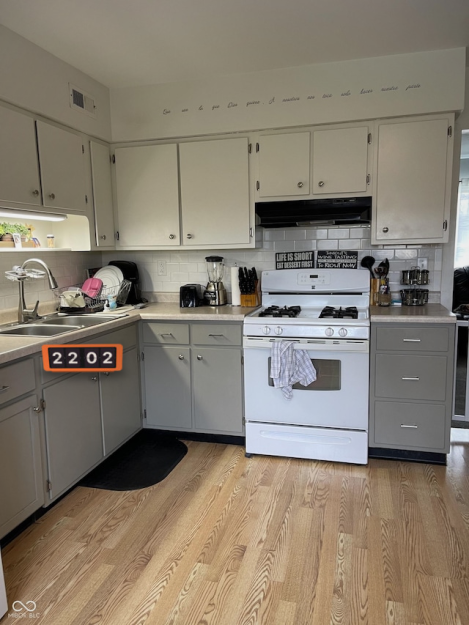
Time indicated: T22:02
